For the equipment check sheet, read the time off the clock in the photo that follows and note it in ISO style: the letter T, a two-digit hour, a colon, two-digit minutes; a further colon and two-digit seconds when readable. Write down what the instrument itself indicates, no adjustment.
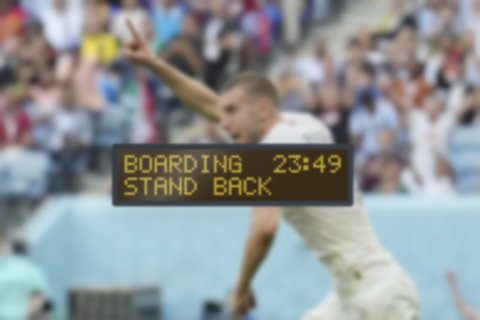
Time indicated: T23:49
